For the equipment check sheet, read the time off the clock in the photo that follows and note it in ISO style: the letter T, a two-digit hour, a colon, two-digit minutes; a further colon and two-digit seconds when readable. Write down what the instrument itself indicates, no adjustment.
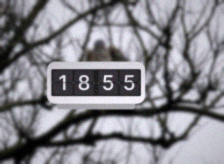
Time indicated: T18:55
